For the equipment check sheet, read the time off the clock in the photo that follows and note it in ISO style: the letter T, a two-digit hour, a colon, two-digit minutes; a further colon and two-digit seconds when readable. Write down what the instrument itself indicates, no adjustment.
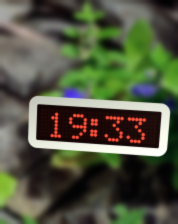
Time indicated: T19:33
